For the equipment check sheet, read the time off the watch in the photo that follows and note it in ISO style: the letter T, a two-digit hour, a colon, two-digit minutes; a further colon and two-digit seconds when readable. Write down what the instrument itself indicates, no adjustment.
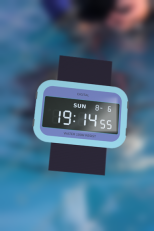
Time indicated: T19:14:55
